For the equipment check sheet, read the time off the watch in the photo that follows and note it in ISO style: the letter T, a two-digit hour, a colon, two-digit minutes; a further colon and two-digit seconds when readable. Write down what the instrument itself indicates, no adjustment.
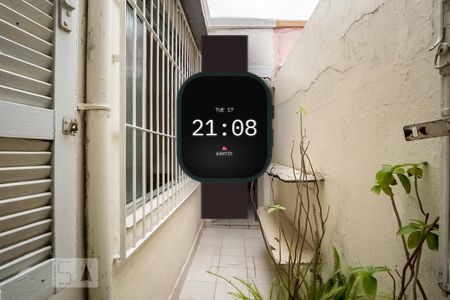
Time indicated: T21:08
